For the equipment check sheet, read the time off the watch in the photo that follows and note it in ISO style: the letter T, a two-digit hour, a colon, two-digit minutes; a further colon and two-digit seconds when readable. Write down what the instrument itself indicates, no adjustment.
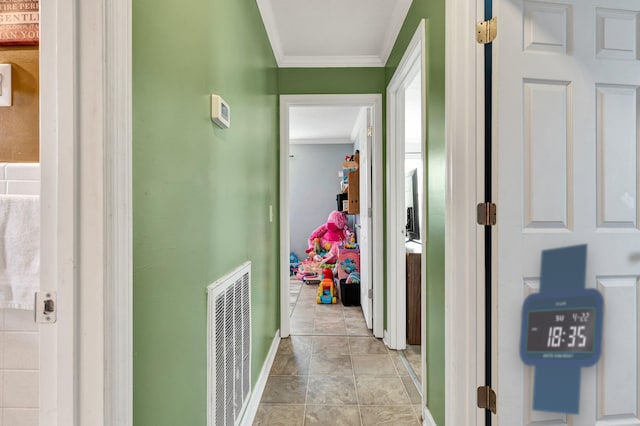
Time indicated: T18:35
